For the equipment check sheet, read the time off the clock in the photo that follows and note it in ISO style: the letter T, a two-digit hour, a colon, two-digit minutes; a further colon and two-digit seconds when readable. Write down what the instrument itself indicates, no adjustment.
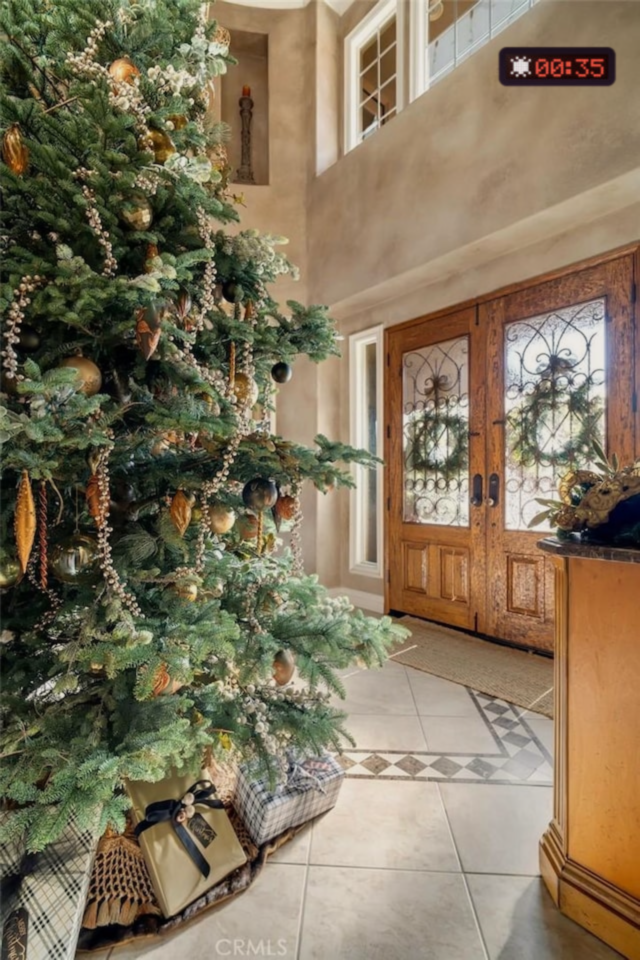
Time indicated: T00:35
